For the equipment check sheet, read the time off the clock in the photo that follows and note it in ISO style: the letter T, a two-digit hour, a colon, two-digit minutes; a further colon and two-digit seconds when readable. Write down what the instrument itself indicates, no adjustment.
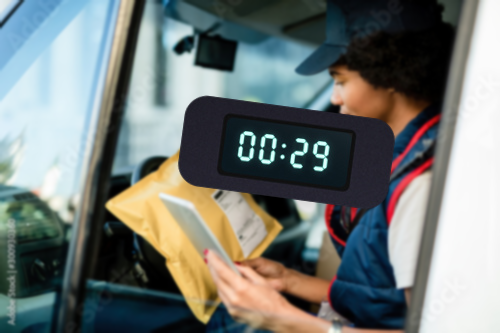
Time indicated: T00:29
